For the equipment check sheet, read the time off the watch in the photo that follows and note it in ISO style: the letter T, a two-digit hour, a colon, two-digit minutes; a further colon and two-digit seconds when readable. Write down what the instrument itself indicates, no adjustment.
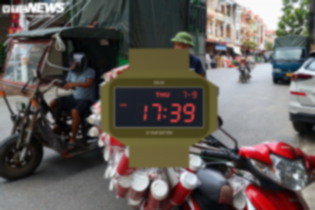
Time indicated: T17:39
